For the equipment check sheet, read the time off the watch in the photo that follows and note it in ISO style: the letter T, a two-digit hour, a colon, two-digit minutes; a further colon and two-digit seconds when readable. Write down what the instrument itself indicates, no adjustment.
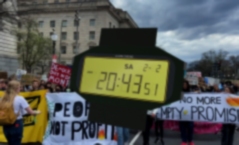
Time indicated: T20:43:51
